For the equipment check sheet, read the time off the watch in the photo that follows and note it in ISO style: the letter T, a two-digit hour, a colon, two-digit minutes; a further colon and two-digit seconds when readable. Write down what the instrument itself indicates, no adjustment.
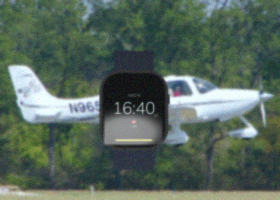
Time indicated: T16:40
